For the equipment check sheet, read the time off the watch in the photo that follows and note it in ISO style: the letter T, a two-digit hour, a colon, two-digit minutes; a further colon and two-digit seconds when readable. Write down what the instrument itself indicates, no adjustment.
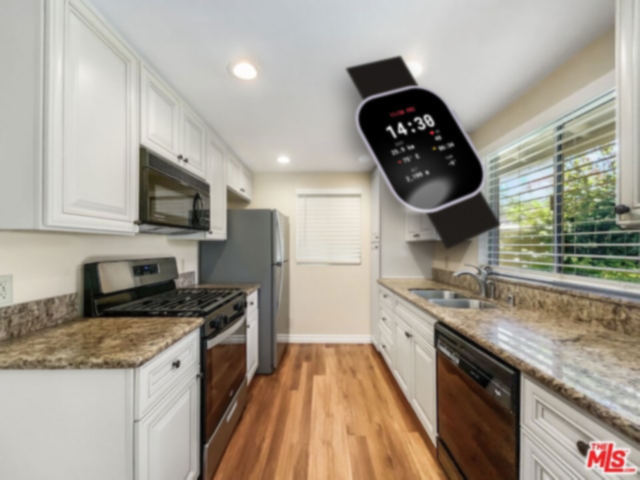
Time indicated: T14:30
